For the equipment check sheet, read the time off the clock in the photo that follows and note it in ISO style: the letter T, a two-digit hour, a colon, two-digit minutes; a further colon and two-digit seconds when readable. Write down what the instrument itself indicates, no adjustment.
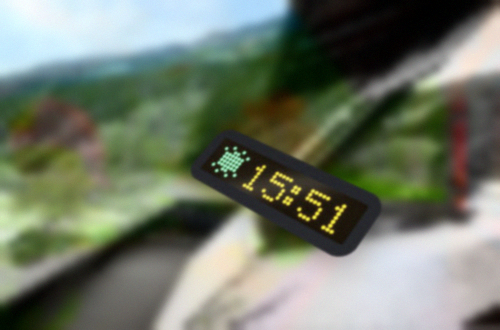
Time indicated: T15:51
